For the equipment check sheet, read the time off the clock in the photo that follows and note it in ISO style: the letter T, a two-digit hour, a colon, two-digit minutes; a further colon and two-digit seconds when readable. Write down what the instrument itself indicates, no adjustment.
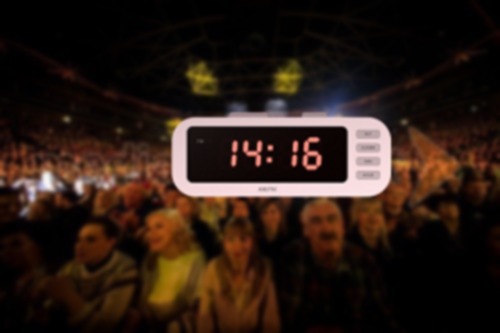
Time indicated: T14:16
